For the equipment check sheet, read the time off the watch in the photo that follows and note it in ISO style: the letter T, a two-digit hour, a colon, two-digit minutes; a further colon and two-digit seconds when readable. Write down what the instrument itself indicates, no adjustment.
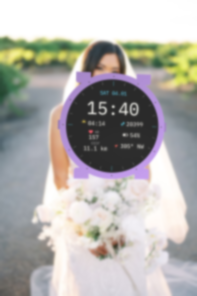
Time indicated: T15:40
